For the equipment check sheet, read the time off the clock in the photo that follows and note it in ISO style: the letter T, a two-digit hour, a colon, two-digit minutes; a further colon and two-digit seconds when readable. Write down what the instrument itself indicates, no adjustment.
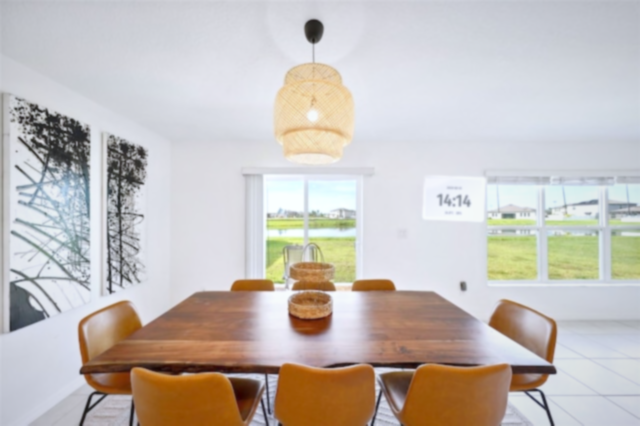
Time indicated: T14:14
